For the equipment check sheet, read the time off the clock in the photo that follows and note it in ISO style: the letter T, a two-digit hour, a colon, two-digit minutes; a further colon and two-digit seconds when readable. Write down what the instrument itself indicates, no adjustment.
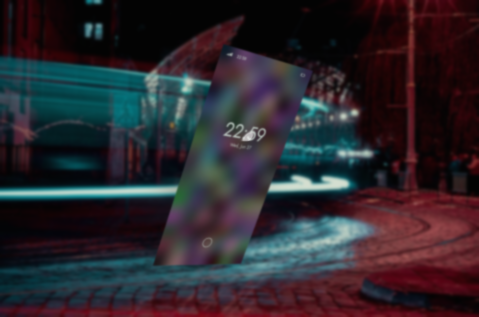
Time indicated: T22:59
